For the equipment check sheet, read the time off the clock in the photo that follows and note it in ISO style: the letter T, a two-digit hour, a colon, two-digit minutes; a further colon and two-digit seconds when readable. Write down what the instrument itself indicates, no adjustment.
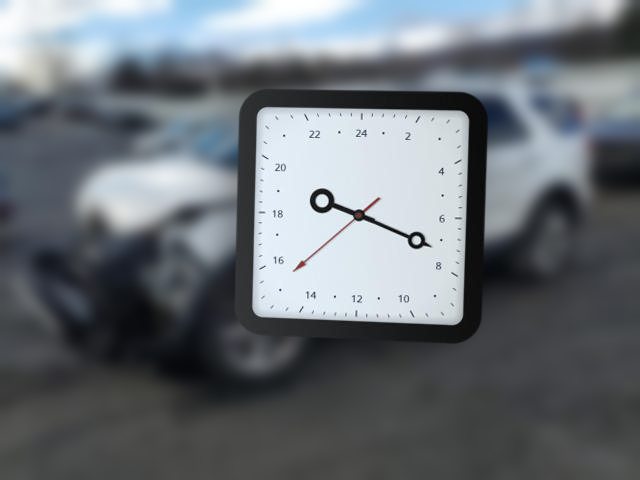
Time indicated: T19:18:38
